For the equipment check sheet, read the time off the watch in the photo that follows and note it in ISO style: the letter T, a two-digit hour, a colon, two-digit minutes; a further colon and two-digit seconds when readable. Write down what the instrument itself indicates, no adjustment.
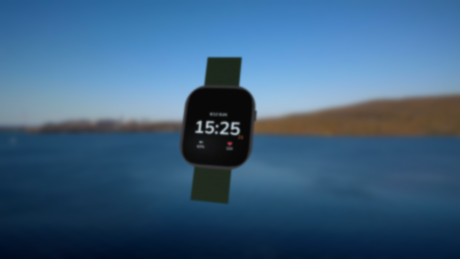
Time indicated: T15:25
